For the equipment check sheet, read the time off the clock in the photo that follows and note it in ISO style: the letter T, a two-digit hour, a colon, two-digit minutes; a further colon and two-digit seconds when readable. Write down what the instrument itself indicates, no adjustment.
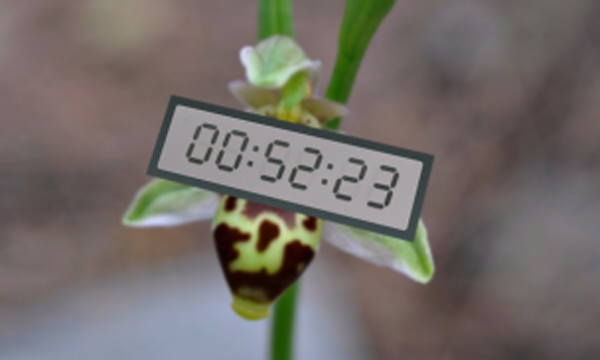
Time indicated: T00:52:23
